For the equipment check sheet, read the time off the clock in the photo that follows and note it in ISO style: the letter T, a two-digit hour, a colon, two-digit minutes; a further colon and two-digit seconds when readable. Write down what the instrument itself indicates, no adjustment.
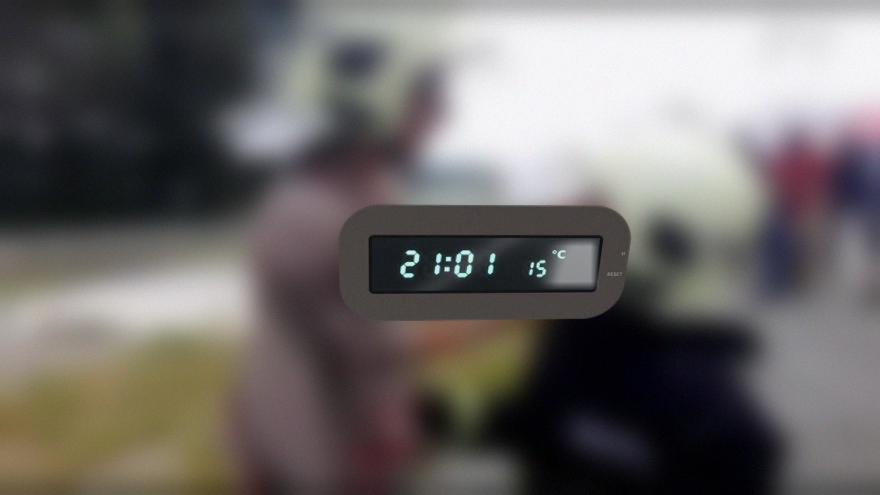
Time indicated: T21:01
